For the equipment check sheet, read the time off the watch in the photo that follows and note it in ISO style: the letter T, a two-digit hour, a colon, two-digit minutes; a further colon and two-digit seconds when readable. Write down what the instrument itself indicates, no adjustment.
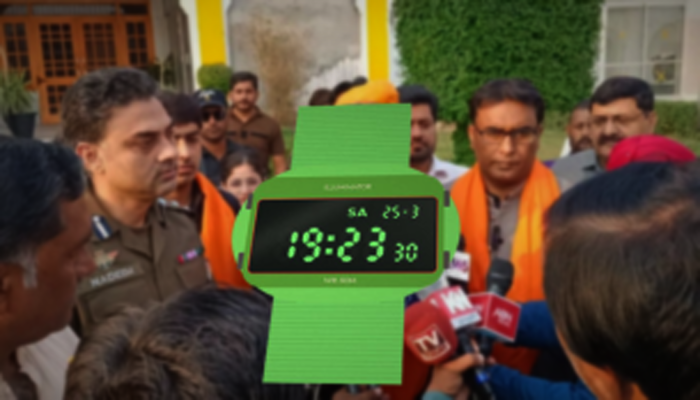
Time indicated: T19:23:30
